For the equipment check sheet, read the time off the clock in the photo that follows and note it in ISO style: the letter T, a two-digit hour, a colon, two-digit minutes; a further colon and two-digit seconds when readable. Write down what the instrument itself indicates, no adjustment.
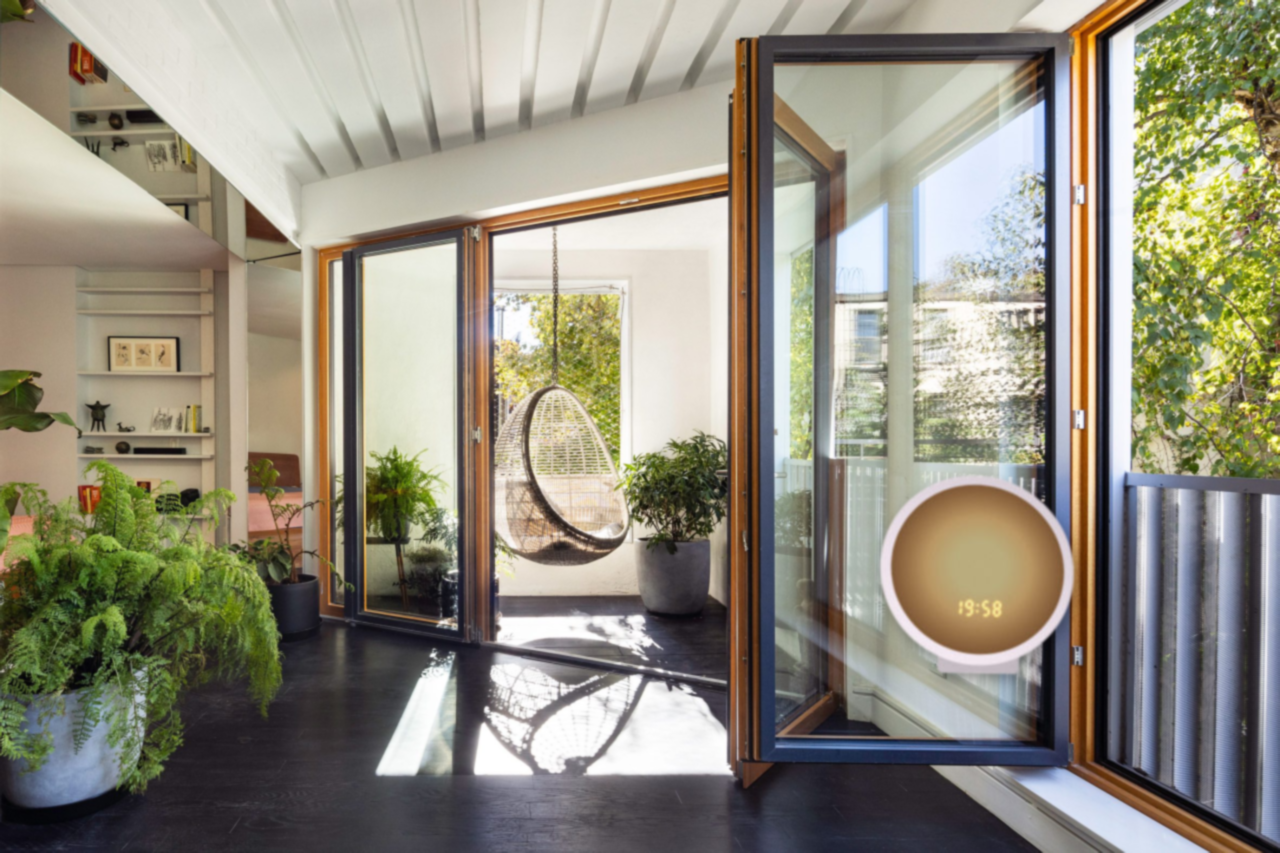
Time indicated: T19:58
